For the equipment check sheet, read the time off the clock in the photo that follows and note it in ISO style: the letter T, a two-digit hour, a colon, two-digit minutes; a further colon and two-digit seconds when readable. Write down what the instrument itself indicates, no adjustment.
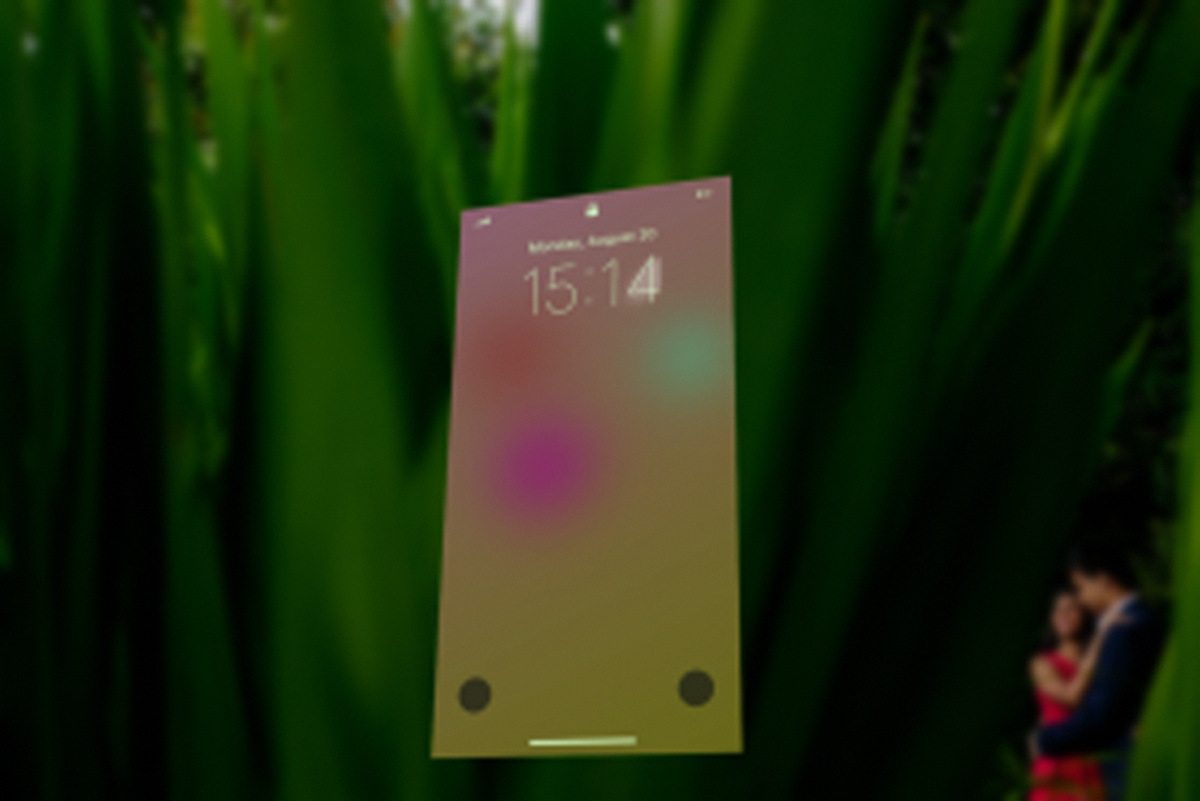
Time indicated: T15:14
